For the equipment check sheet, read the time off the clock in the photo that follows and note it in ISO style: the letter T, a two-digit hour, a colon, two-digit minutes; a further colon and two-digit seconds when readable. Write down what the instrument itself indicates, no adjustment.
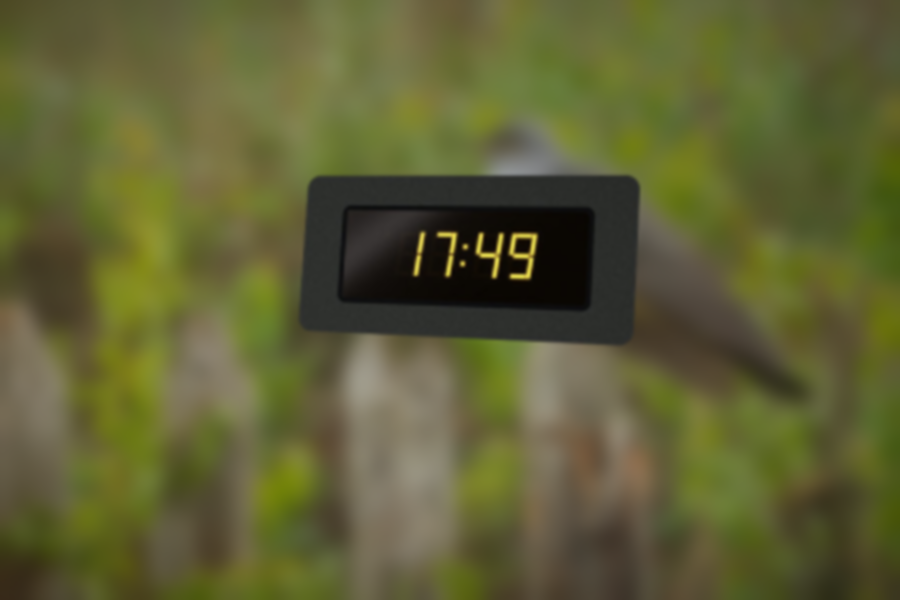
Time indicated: T17:49
